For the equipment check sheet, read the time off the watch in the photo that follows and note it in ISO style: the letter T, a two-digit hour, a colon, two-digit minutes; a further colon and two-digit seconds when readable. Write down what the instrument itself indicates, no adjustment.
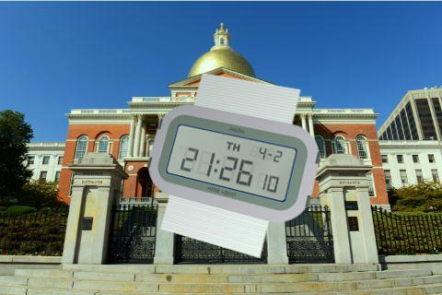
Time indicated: T21:26:10
